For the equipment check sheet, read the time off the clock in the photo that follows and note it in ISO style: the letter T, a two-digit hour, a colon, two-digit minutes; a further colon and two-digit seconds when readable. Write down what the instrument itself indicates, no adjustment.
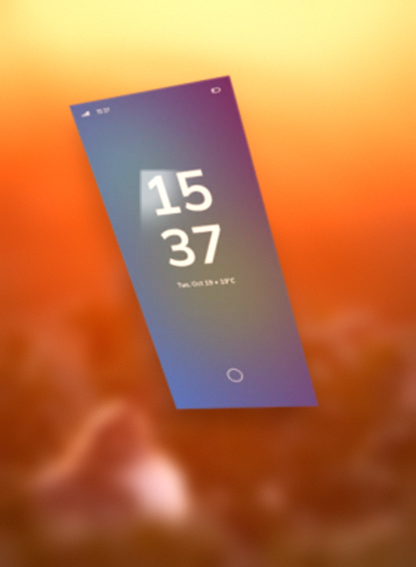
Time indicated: T15:37
